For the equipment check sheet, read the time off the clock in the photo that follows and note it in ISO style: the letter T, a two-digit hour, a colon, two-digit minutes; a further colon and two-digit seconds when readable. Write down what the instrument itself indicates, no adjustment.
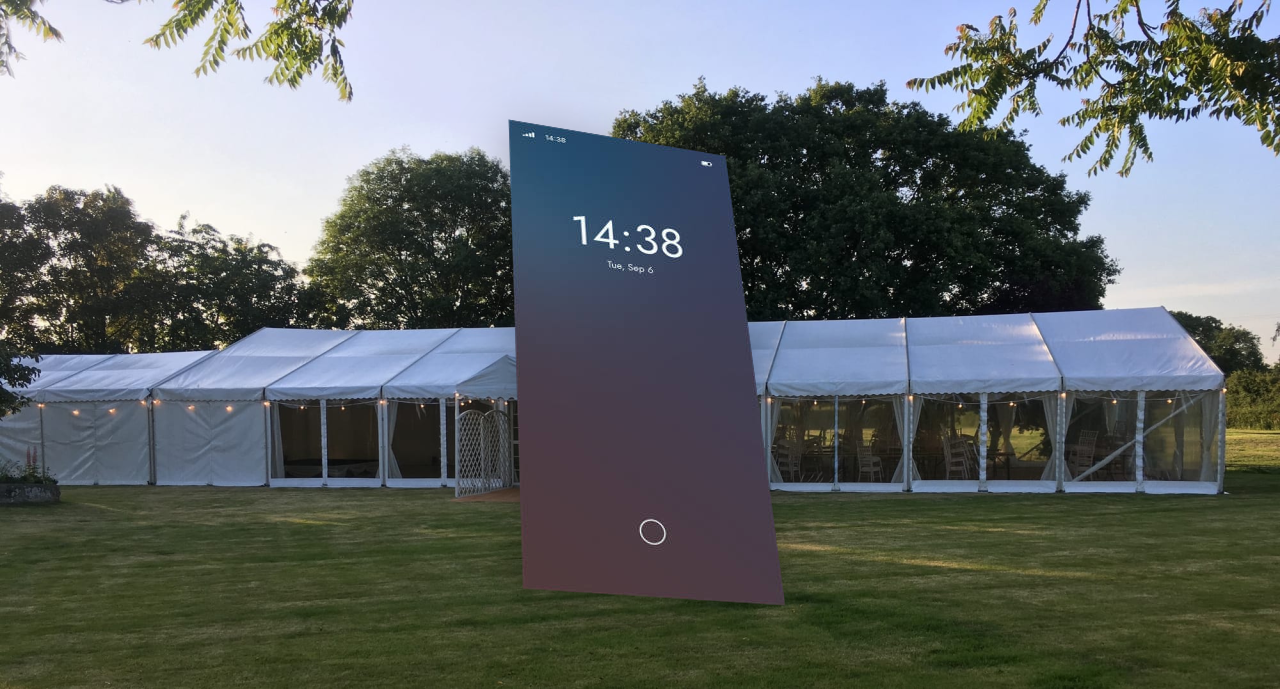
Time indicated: T14:38
